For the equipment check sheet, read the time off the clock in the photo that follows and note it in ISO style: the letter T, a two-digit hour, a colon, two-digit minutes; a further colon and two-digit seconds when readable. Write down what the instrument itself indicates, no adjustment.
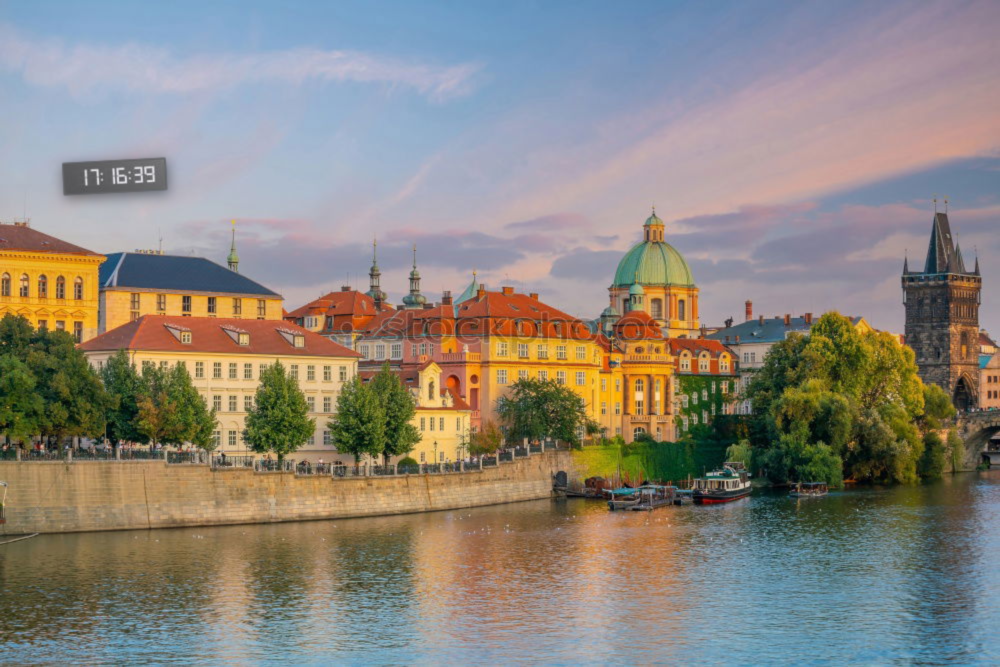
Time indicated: T17:16:39
